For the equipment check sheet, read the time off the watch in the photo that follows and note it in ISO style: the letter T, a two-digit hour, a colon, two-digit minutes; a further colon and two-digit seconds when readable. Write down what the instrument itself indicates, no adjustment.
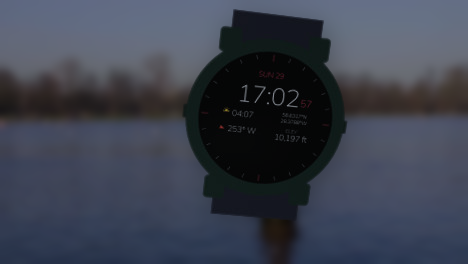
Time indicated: T17:02:57
